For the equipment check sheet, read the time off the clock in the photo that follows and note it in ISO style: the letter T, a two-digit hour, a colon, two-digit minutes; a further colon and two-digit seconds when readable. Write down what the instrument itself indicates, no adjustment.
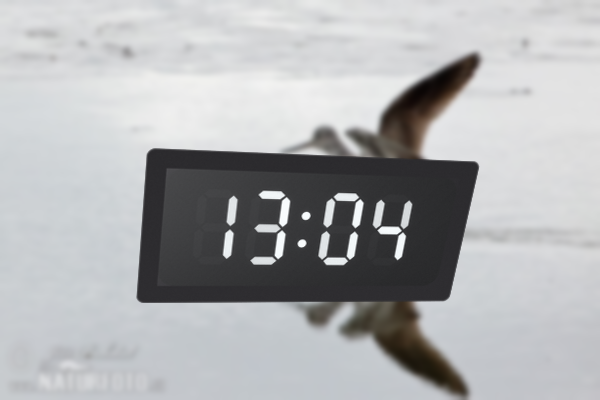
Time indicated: T13:04
